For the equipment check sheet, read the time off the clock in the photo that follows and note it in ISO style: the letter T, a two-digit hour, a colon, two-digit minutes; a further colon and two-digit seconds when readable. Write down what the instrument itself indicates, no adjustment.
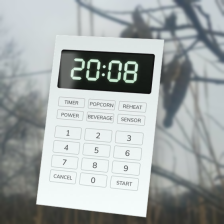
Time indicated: T20:08
